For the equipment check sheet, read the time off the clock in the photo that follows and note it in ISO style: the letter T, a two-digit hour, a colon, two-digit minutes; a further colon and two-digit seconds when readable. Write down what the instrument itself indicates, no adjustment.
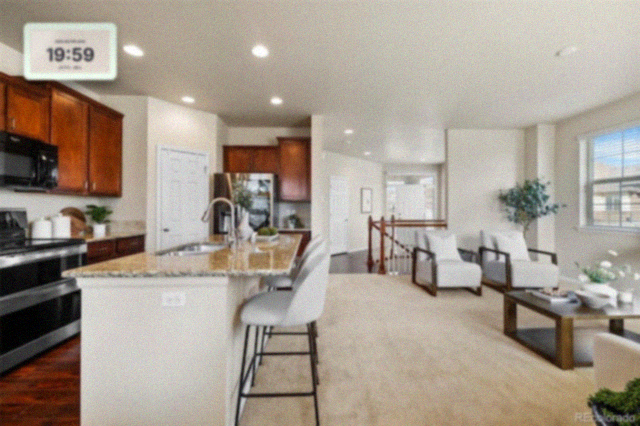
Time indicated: T19:59
